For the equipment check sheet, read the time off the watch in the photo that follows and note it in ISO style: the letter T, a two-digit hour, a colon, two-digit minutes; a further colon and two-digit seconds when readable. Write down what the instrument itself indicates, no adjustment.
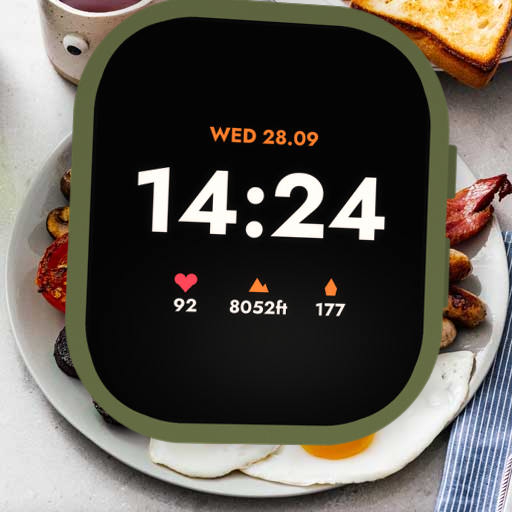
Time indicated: T14:24
